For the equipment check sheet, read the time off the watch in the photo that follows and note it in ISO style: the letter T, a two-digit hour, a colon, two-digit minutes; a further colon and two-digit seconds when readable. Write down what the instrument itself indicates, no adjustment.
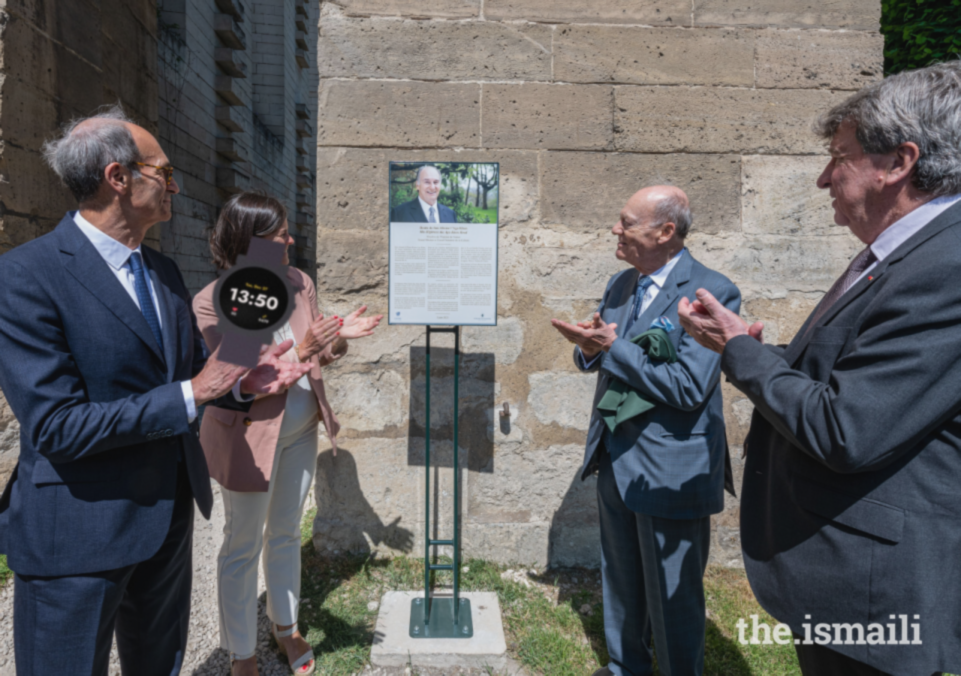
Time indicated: T13:50
